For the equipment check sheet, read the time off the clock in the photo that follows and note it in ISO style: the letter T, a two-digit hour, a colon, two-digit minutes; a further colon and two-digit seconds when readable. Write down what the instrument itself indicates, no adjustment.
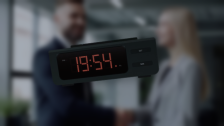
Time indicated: T19:54
